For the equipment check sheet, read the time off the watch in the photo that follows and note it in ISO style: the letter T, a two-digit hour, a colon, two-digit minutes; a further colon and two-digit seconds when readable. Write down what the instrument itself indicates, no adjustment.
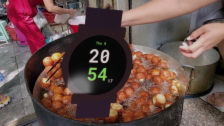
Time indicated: T20:54
